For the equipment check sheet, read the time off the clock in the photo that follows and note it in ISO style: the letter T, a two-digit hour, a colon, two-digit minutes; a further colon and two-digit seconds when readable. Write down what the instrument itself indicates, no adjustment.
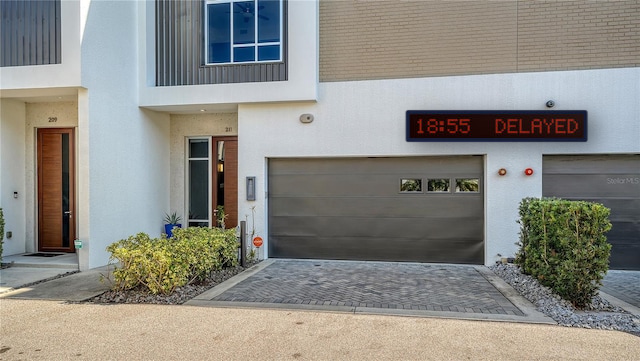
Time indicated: T18:55
